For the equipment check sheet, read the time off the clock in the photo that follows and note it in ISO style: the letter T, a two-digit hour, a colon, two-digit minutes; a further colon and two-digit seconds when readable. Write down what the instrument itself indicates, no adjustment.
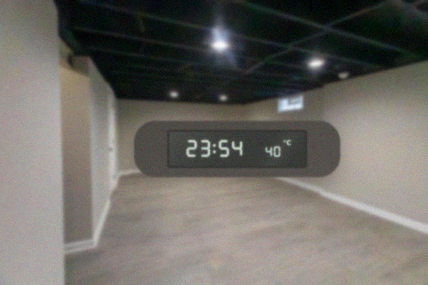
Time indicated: T23:54
